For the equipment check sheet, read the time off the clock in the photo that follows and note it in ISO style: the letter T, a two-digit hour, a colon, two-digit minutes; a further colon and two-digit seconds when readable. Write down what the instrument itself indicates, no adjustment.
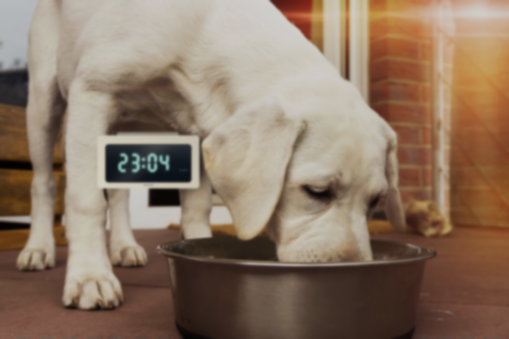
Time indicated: T23:04
